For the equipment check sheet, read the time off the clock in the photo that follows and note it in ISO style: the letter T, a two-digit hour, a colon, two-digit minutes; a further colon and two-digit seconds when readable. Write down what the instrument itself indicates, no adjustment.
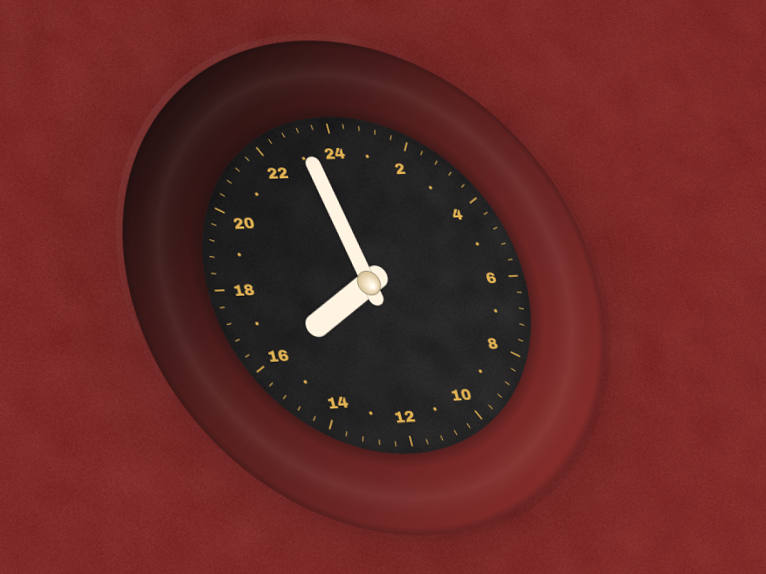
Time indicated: T15:58
